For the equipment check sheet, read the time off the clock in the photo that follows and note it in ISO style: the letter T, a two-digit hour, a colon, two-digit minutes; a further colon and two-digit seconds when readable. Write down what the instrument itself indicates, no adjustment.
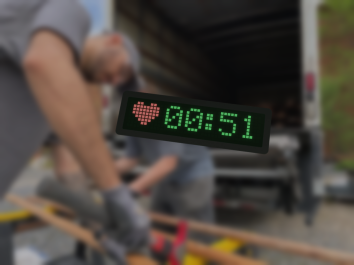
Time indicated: T00:51
